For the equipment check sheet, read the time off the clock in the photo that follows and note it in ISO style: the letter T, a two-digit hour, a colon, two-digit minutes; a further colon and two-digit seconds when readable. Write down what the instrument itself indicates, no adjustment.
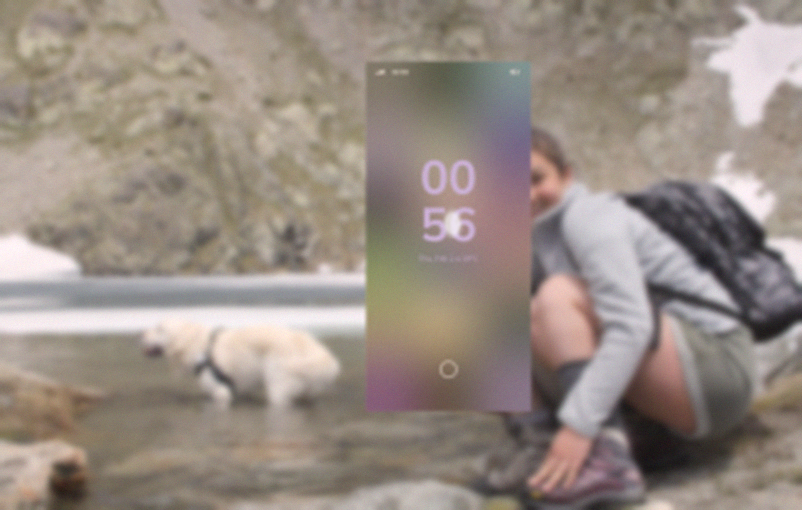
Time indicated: T00:56
